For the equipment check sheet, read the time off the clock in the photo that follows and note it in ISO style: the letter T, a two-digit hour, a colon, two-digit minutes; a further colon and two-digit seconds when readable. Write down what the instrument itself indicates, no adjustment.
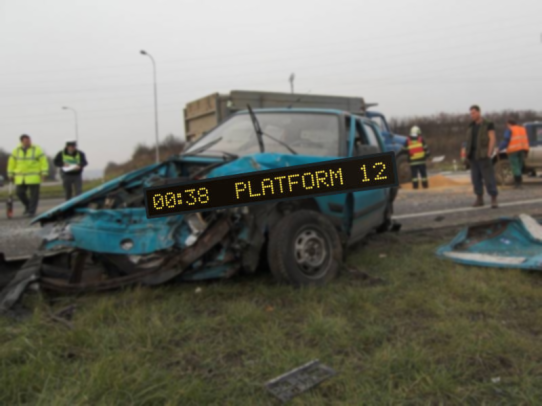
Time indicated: T00:38
